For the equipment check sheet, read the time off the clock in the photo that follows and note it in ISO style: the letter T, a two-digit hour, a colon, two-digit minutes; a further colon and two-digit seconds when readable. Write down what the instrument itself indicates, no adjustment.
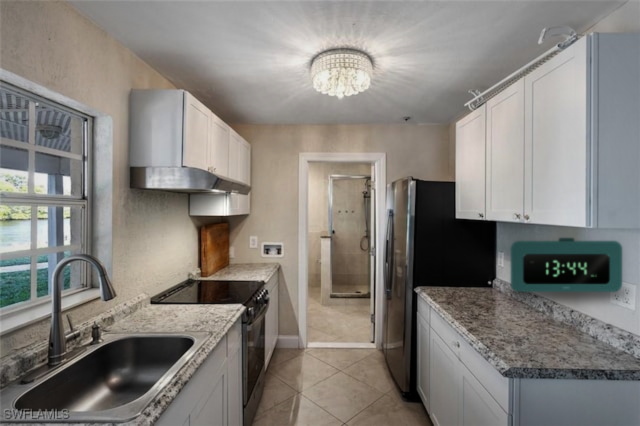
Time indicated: T13:44
